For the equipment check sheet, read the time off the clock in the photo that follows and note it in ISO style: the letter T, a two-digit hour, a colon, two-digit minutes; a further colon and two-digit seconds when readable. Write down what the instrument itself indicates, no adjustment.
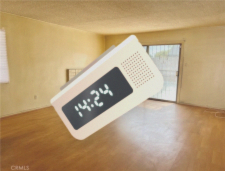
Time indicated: T14:24
